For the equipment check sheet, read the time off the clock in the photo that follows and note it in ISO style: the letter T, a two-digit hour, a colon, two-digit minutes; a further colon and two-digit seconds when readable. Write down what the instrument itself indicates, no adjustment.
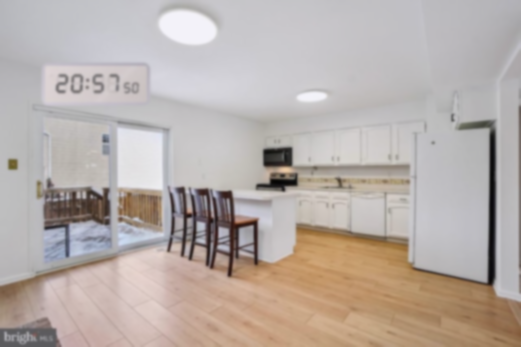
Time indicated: T20:57
